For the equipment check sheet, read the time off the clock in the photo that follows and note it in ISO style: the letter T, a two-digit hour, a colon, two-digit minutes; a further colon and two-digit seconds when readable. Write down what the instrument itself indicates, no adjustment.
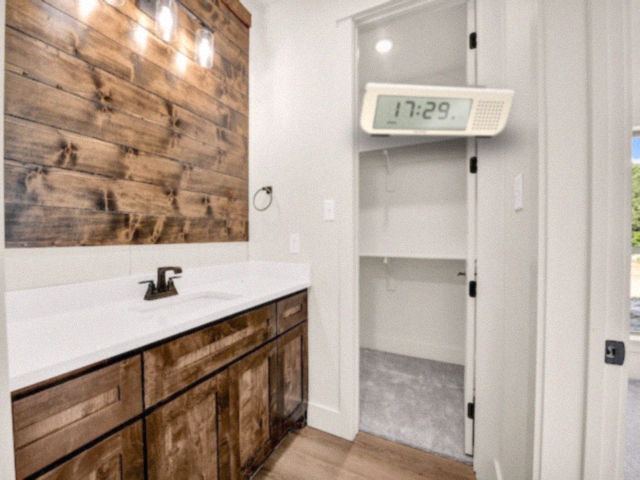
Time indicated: T17:29
